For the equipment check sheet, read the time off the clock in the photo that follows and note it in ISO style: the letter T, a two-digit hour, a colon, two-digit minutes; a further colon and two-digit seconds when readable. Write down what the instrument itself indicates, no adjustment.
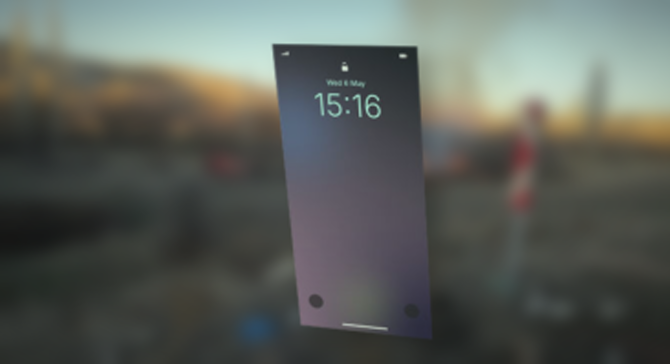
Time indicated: T15:16
